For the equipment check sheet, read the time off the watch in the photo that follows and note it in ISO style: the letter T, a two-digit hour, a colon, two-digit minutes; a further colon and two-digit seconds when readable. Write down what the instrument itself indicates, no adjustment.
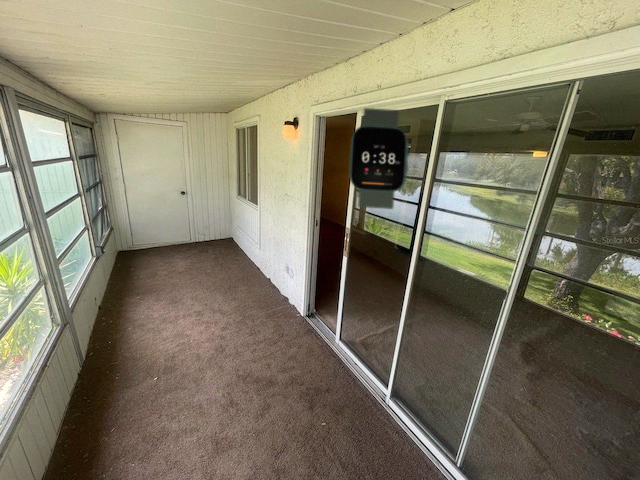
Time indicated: T00:38
